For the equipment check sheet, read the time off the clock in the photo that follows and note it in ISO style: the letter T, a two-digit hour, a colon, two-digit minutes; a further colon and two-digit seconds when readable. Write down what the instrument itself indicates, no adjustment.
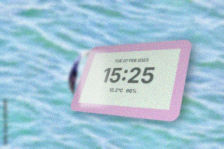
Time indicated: T15:25
